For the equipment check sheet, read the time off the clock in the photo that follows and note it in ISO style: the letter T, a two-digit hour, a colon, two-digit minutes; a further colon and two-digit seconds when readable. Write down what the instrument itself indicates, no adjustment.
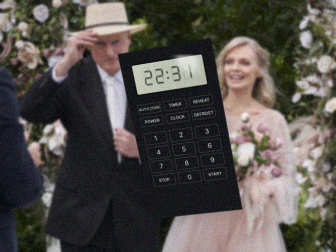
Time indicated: T22:31
